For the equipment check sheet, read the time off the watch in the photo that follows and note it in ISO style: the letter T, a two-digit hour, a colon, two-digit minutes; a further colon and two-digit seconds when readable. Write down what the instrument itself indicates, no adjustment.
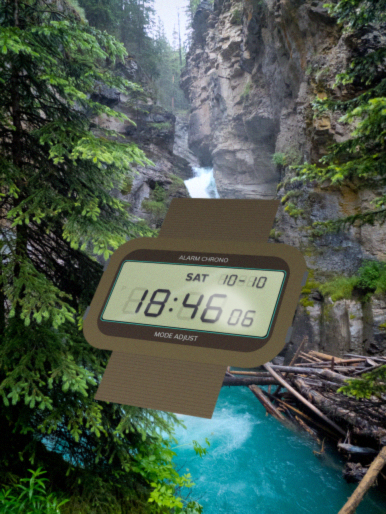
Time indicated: T18:46:06
